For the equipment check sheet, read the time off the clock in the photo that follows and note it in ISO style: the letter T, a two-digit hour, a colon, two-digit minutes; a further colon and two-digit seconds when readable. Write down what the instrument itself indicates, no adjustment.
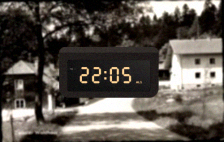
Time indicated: T22:05
